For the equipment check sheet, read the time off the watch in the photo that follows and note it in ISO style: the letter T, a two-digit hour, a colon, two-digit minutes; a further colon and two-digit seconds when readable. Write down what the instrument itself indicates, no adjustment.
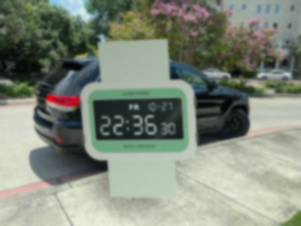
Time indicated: T22:36
